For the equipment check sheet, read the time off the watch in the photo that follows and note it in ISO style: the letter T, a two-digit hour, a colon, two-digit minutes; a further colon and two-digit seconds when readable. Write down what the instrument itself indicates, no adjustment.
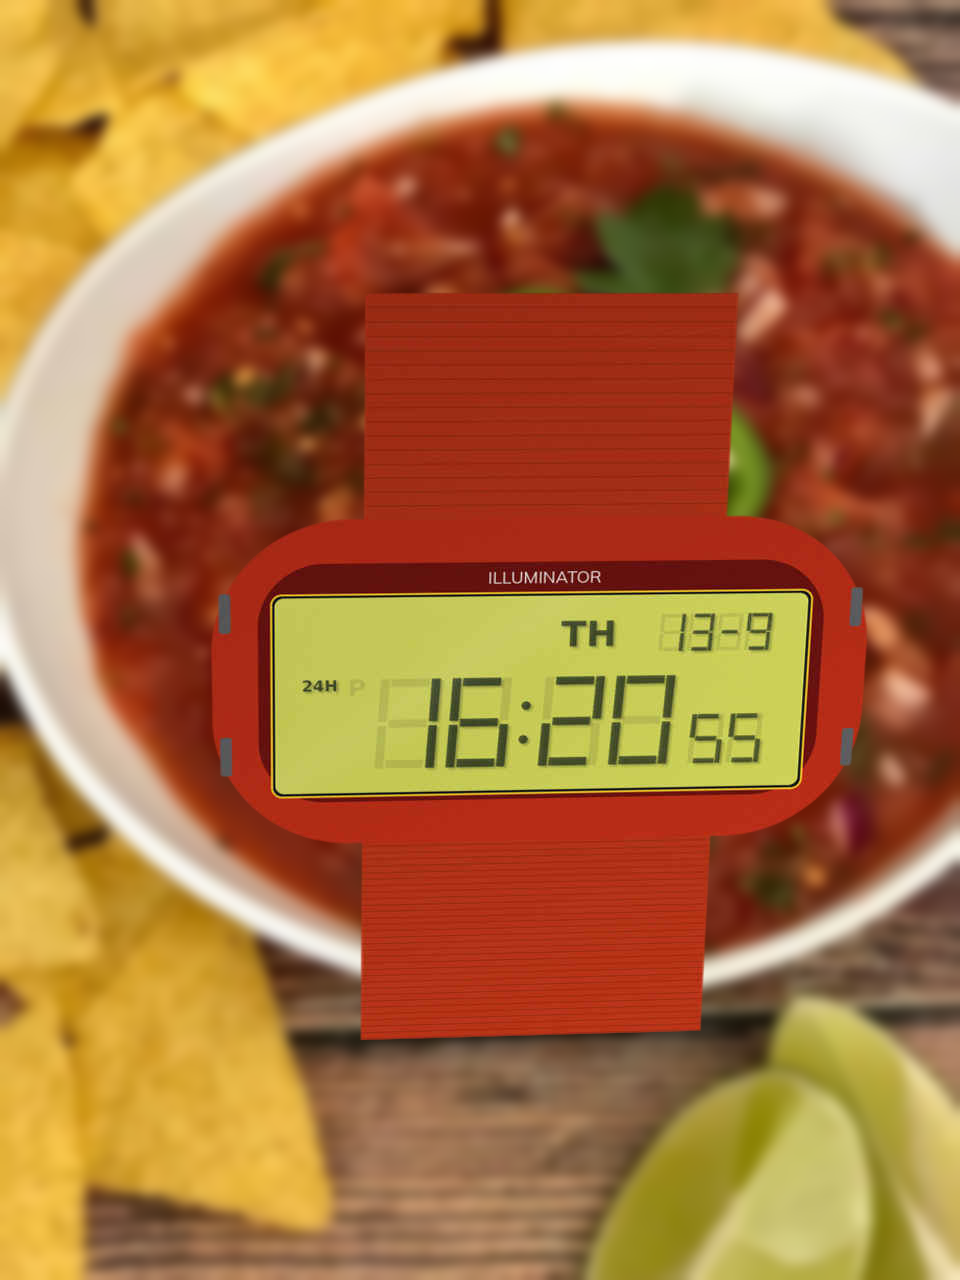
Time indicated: T16:20:55
